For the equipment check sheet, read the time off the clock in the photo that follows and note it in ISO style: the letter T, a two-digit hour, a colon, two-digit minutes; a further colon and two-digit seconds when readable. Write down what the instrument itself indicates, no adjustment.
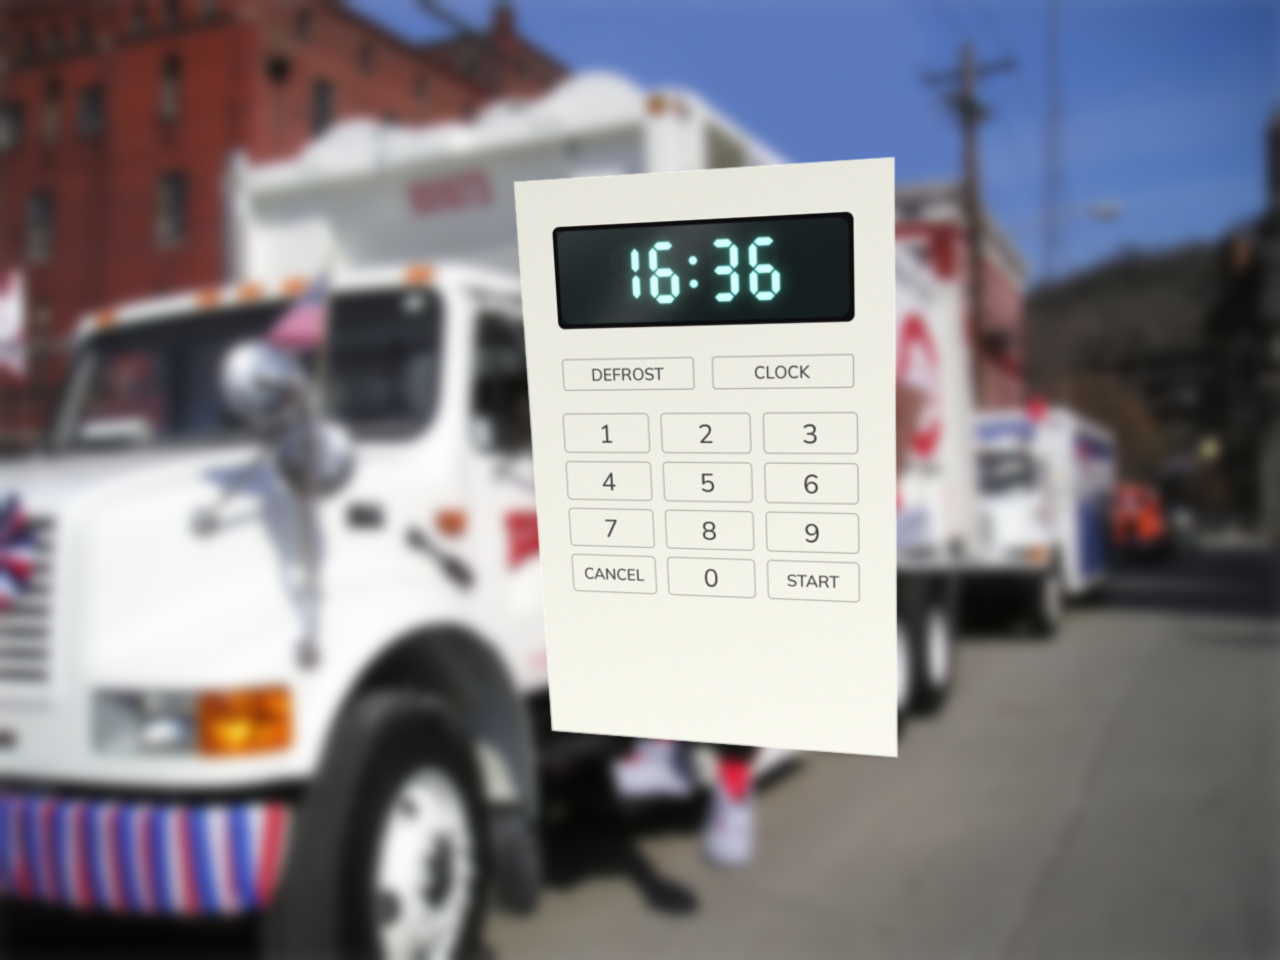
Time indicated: T16:36
